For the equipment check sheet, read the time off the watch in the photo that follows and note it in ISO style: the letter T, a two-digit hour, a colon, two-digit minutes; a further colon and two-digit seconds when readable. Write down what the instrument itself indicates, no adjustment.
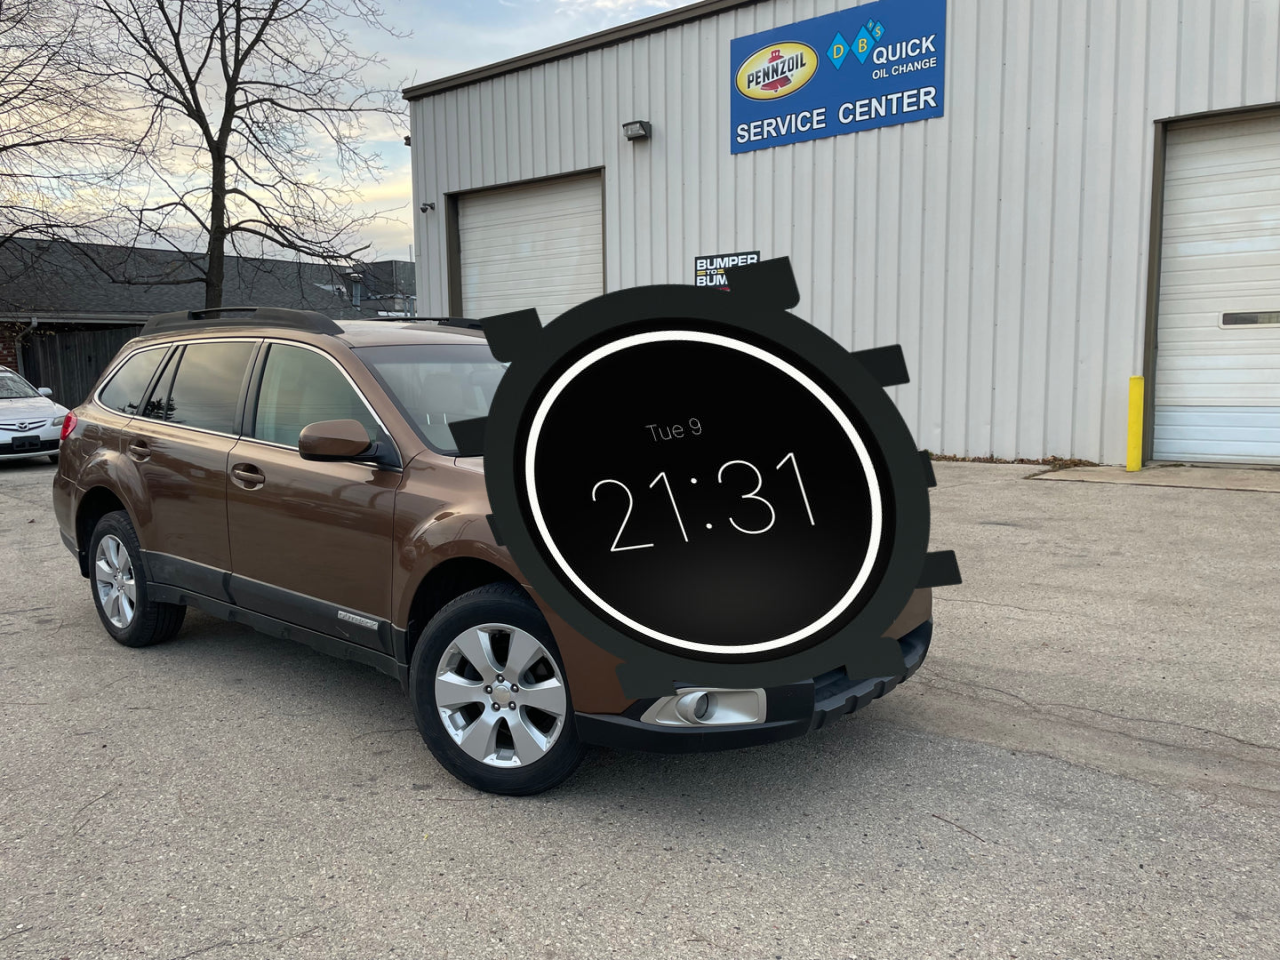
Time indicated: T21:31
